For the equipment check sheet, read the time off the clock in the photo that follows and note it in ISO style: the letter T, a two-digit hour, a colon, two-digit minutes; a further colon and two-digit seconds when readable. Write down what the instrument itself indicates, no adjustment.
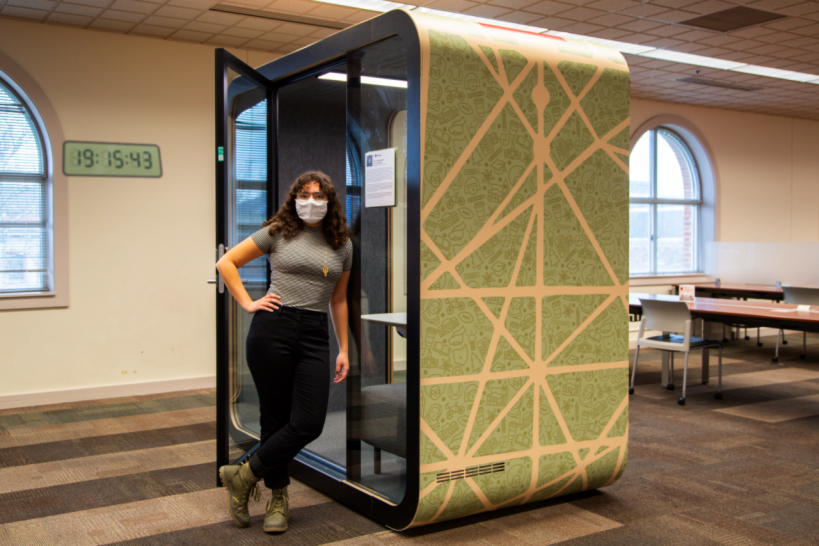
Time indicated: T19:15:43
